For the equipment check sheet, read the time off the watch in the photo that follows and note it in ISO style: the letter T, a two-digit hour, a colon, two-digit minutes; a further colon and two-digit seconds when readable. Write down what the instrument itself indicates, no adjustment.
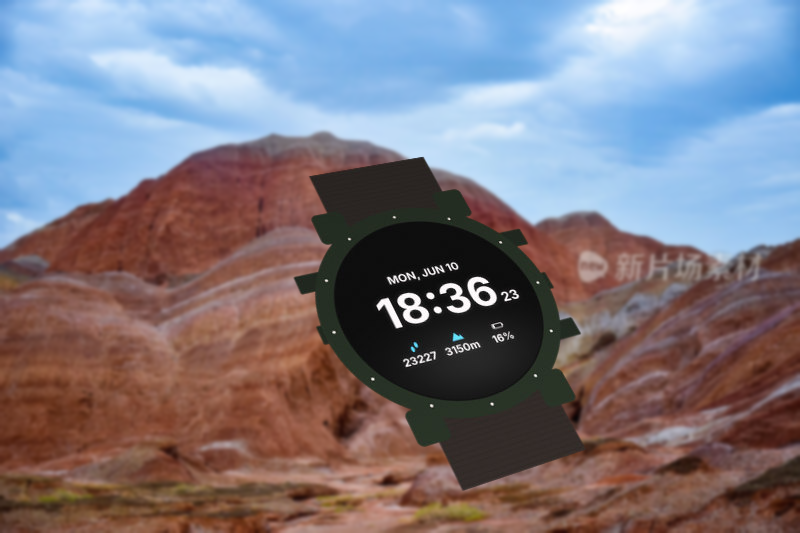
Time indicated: T18:36:23
